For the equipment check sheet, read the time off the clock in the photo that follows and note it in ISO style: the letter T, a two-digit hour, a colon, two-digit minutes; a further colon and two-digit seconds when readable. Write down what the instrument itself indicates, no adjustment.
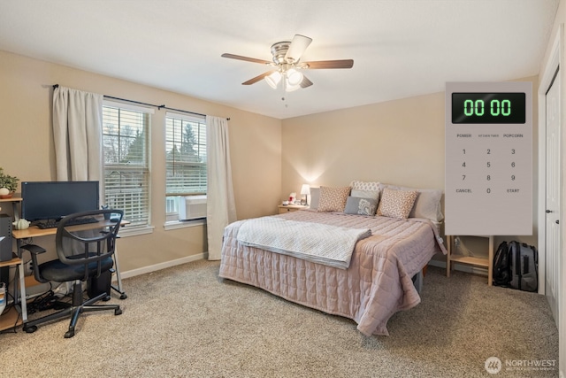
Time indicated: T00:00
